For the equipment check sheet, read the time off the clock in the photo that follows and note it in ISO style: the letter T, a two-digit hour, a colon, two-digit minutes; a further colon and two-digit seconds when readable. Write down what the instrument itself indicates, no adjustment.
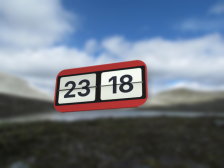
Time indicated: T23:18
